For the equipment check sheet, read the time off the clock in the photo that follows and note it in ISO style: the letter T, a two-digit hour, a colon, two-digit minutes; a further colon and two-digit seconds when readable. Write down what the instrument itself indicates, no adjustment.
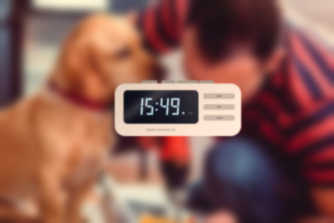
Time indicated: T15:49
